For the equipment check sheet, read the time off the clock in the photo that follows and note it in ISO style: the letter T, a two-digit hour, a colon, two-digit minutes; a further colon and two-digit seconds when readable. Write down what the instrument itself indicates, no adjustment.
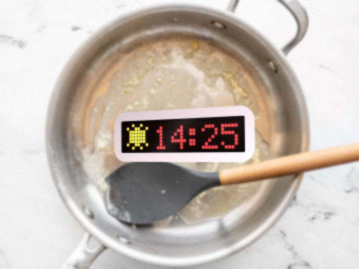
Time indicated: T14:25
